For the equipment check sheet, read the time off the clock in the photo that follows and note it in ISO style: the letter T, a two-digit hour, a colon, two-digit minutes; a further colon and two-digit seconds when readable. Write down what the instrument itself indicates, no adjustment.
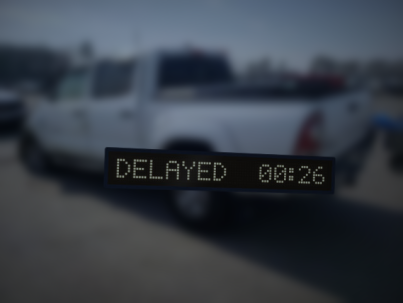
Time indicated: T00:26
